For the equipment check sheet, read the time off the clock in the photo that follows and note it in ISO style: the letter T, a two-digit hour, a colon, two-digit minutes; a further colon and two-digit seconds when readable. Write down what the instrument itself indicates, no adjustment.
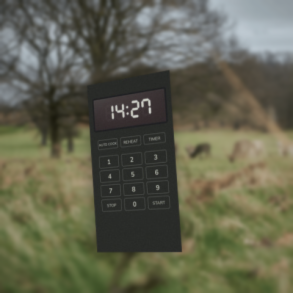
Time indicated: T14:27
